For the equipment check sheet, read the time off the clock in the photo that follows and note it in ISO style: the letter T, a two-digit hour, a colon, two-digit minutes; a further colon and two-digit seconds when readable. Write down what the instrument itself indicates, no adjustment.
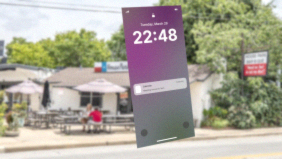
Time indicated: T22:48
